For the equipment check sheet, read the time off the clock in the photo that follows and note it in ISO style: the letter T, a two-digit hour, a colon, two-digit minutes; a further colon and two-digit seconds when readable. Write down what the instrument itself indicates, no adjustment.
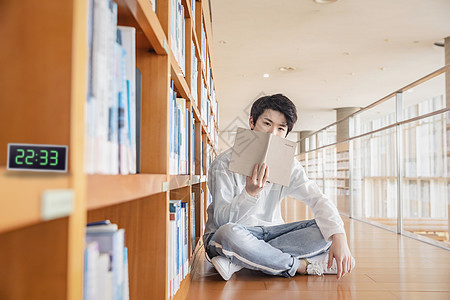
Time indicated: T22:33
